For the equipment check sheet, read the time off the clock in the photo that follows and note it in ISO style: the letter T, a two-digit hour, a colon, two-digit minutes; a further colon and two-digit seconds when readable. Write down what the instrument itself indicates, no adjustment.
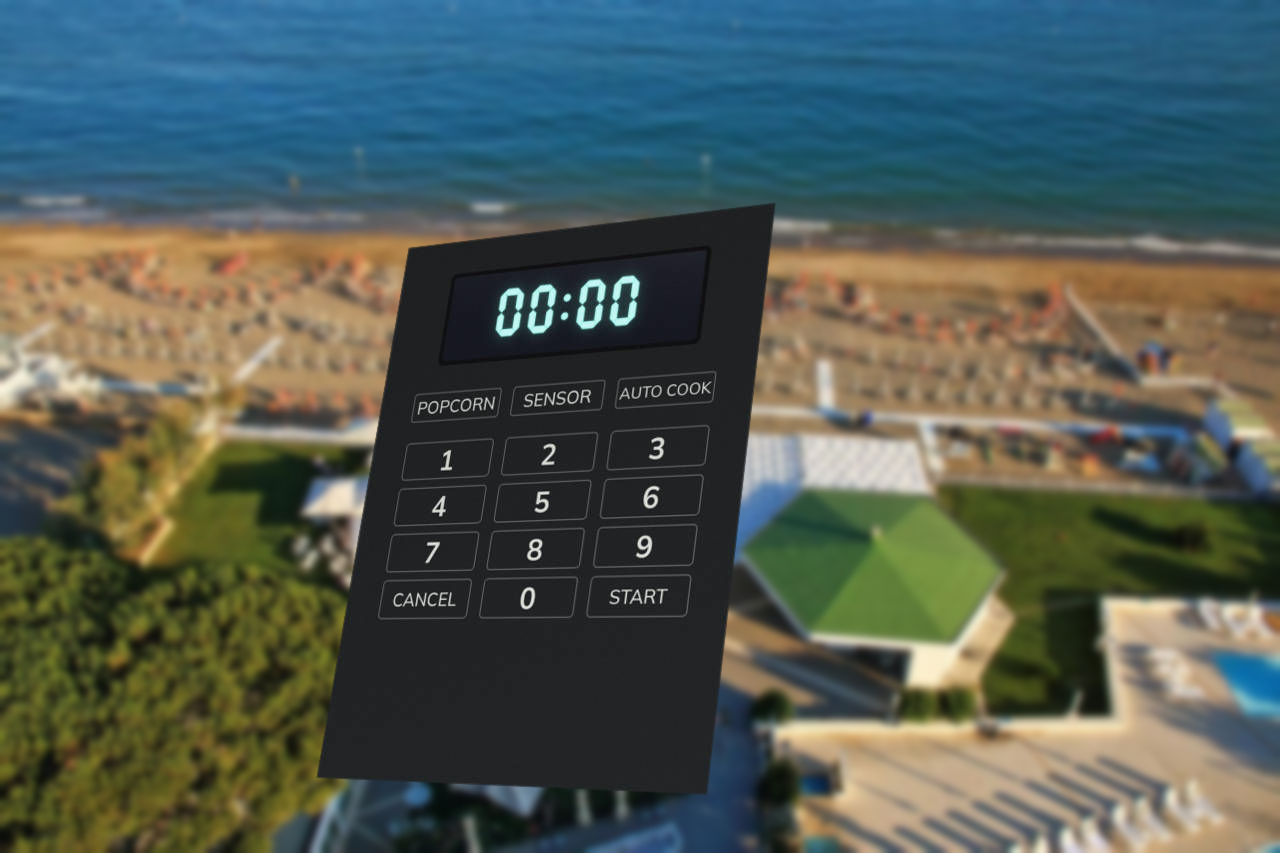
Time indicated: T00:00
